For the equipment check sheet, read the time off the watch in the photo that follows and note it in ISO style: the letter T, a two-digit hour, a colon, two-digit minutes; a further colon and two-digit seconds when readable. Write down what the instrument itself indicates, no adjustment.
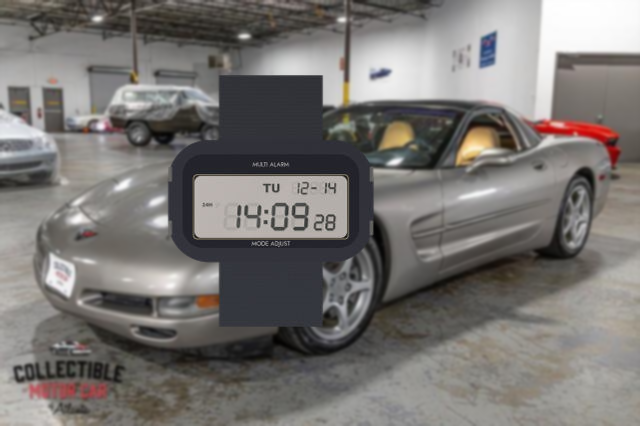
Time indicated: T14:09:28
